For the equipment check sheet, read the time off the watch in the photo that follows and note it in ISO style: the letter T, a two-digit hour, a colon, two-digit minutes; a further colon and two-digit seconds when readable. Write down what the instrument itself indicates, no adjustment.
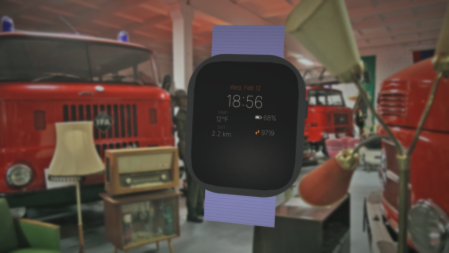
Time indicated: T18:56
